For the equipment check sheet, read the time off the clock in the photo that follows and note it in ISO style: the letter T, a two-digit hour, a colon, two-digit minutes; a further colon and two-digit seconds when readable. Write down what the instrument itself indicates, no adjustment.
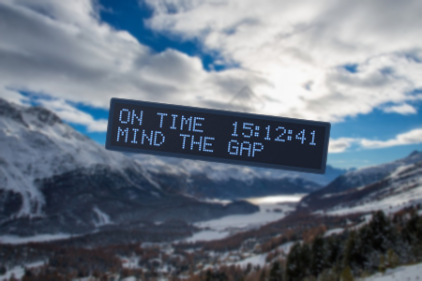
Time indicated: T15:12:41
